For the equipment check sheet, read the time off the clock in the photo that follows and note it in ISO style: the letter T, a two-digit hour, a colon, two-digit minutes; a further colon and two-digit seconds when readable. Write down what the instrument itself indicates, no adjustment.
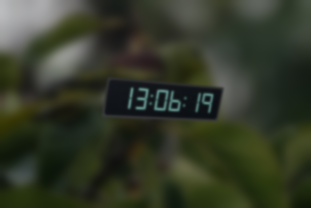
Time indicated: T13:06:19
